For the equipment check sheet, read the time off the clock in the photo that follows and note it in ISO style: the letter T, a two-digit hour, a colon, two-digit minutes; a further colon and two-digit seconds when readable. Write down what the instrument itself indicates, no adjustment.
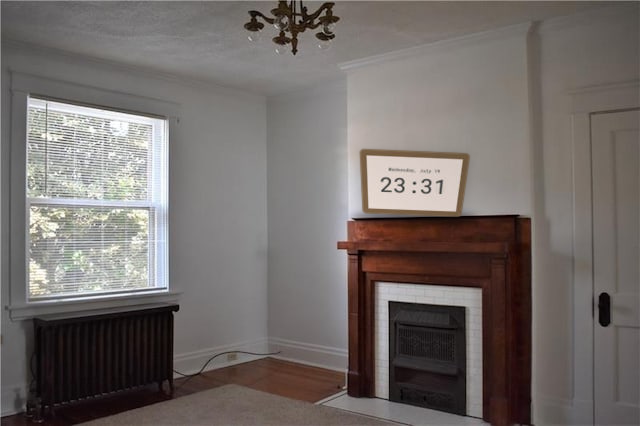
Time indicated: T23:31
